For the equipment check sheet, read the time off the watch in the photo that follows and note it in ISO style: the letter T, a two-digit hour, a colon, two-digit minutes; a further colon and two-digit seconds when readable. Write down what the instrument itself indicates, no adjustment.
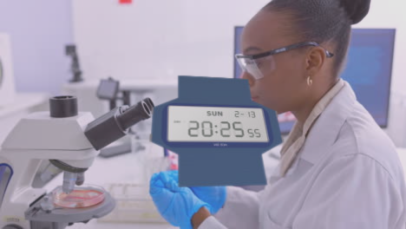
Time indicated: T20:25
